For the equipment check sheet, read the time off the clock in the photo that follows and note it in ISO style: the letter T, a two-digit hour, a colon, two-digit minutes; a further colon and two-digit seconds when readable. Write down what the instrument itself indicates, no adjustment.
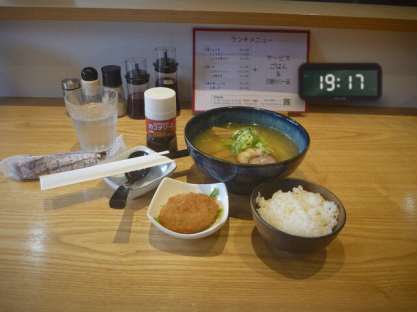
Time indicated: T19:17
